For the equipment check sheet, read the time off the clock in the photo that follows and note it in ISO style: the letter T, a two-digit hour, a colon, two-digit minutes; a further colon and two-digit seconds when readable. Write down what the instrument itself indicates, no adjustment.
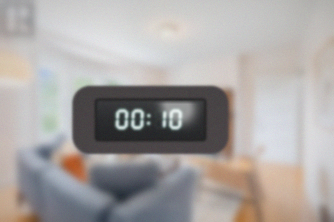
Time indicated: T00:10
